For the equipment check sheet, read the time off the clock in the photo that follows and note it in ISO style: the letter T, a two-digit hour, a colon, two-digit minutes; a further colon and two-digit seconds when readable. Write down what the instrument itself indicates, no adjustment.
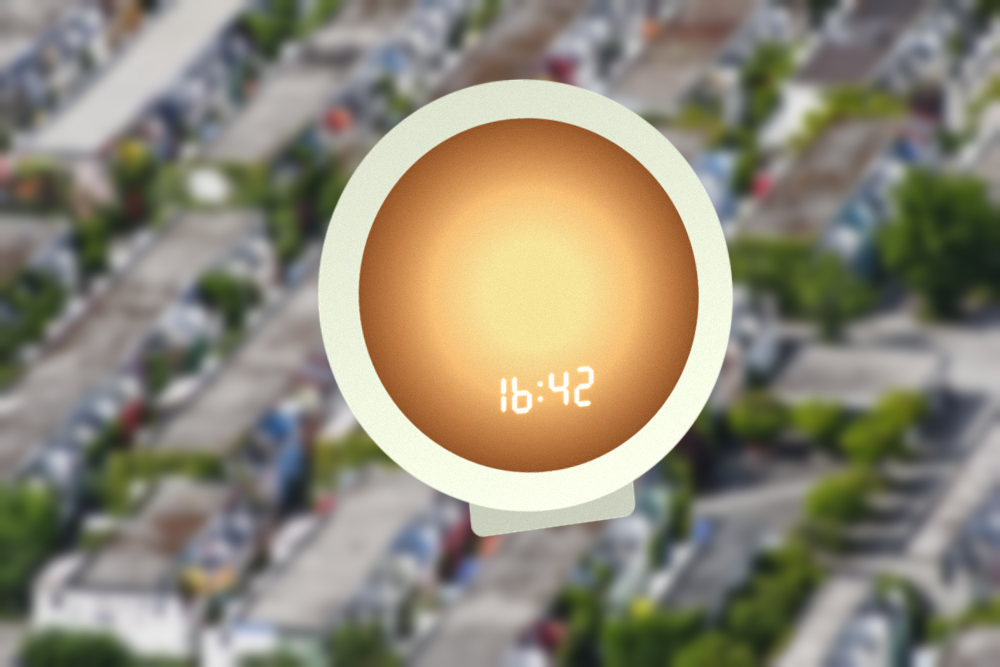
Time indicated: T16:42
